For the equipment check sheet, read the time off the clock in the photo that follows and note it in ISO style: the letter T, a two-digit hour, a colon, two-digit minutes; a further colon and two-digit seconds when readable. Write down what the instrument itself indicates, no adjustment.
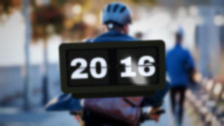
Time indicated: T20:16
